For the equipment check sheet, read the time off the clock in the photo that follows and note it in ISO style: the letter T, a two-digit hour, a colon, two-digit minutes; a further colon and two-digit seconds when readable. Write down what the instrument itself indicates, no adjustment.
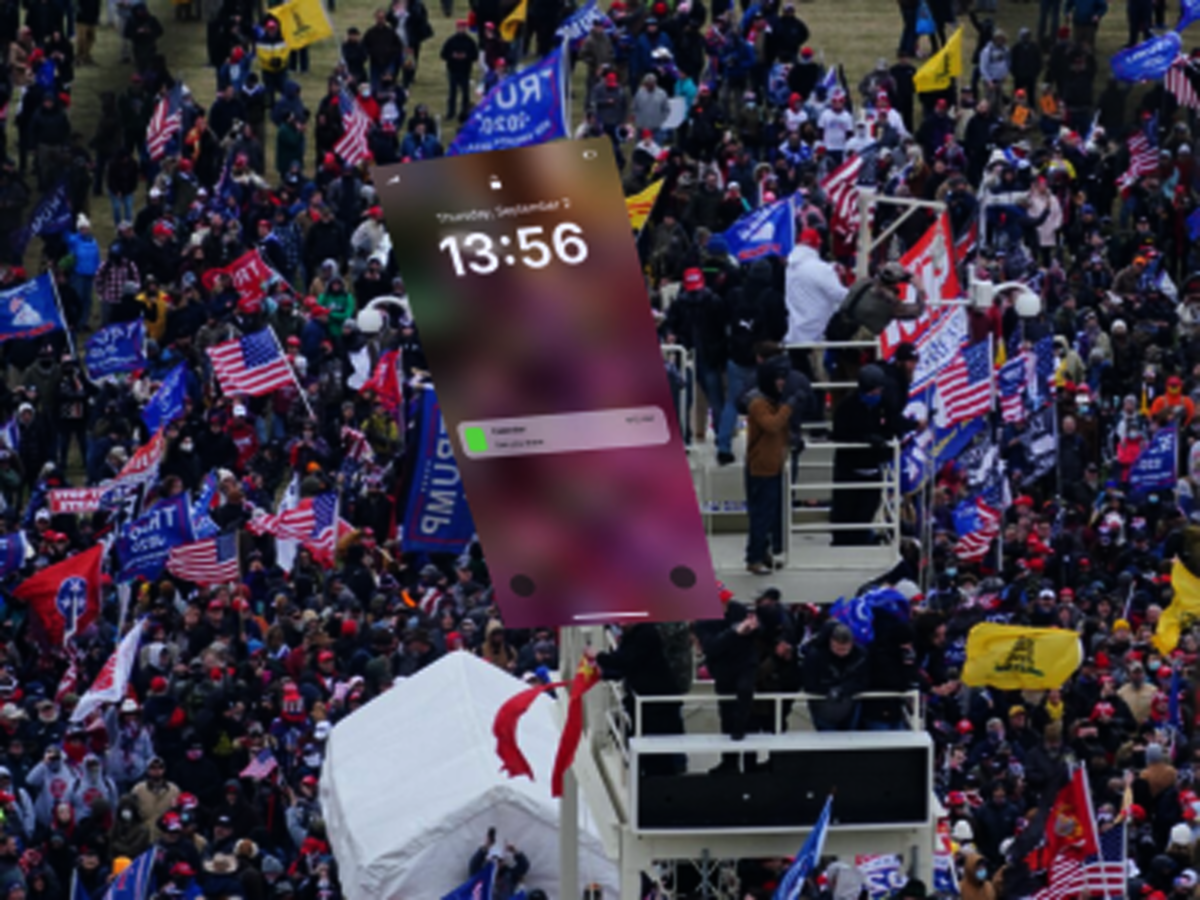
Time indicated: T13:56
